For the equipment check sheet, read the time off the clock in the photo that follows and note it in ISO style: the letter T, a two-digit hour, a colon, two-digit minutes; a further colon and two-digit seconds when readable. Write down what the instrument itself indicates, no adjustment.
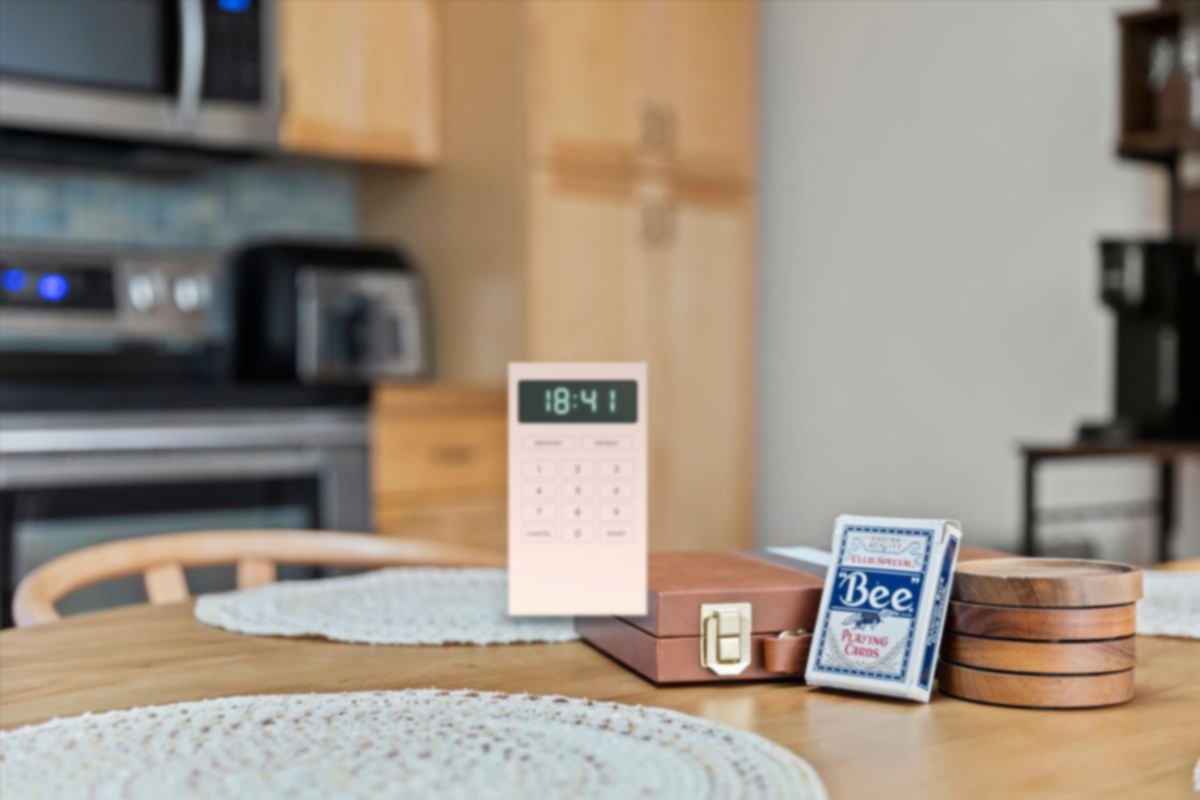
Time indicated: T18:41
